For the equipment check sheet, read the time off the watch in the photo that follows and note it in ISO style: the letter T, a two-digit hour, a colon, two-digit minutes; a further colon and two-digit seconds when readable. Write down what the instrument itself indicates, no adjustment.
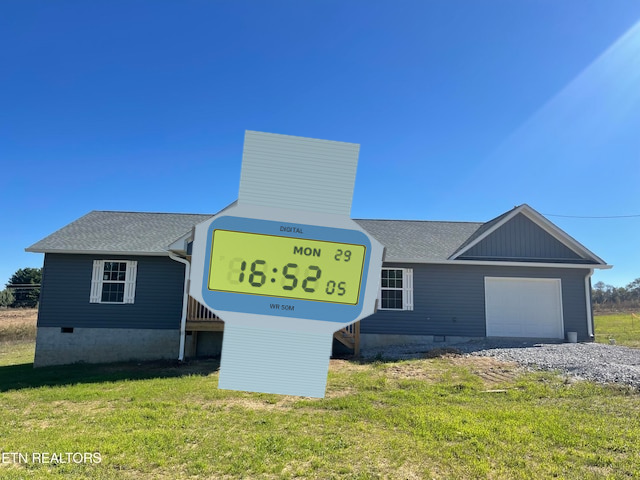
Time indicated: T16:52:05
